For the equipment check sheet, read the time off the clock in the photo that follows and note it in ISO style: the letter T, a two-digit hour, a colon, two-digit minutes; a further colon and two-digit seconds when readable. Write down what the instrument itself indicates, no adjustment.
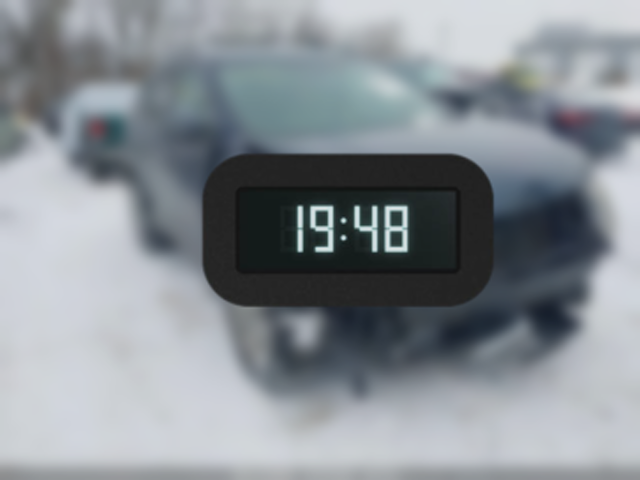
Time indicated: T19:48
